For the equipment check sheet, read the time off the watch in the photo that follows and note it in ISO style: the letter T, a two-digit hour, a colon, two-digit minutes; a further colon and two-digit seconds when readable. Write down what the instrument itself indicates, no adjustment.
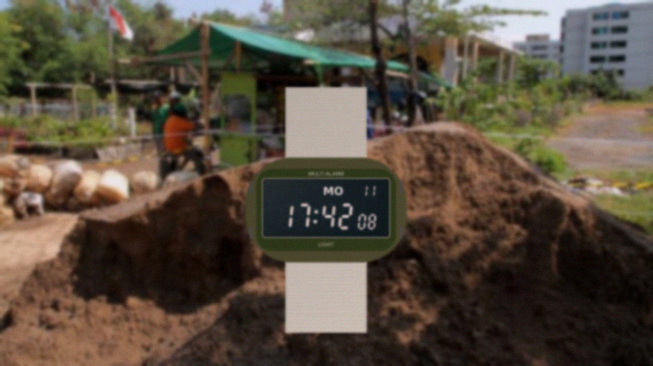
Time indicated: T17:42:08
